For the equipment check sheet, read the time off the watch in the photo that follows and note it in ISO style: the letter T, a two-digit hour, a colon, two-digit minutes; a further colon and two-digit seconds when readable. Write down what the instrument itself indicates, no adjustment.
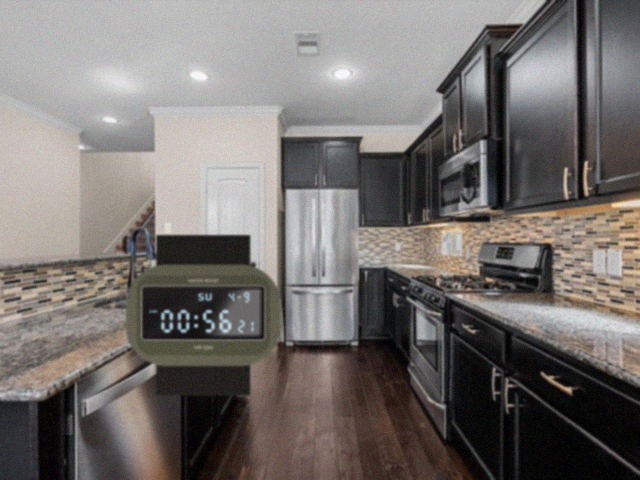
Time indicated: T00:56:21
